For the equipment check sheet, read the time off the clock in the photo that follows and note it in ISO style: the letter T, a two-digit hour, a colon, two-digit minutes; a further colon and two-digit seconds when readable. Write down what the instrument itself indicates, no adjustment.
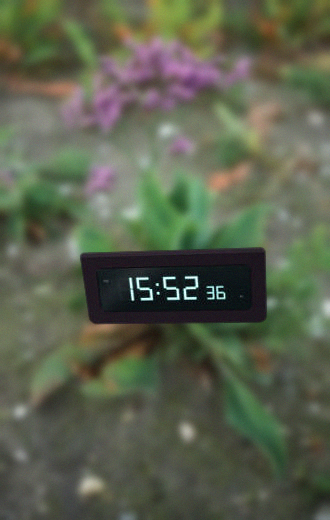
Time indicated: T15:52:36
